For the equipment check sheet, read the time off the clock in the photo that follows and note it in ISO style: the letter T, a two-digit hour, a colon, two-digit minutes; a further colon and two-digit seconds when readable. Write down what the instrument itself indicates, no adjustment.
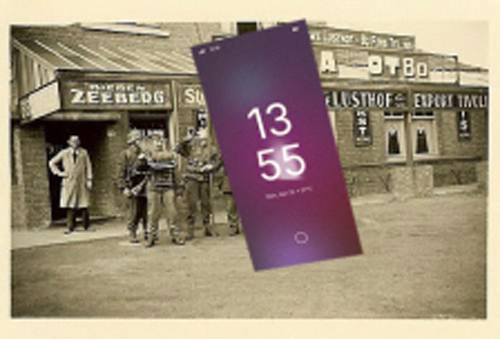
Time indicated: T13:55
